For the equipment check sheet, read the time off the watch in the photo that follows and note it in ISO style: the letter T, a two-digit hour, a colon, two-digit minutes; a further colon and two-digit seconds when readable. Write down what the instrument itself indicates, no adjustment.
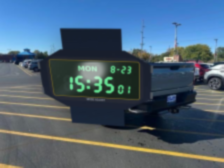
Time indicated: T15:35
